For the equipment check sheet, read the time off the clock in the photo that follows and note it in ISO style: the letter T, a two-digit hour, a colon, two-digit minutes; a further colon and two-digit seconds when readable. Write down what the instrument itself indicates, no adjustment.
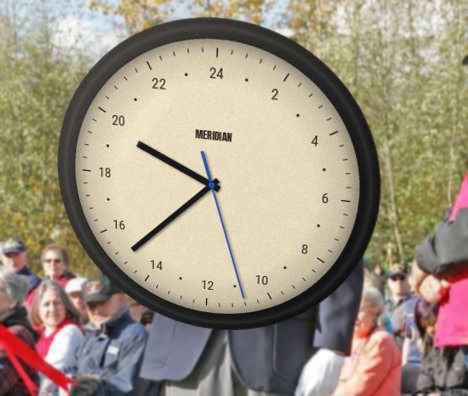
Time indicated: T19:37:27
